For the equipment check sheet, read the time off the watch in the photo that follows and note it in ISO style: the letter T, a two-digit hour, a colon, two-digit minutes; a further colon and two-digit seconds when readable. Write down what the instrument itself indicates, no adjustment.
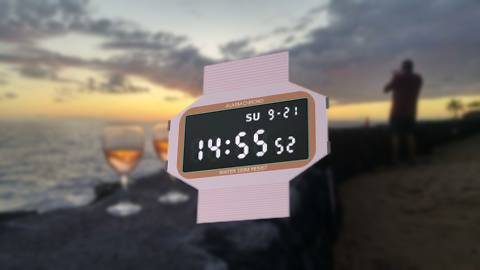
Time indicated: T14:55:52
